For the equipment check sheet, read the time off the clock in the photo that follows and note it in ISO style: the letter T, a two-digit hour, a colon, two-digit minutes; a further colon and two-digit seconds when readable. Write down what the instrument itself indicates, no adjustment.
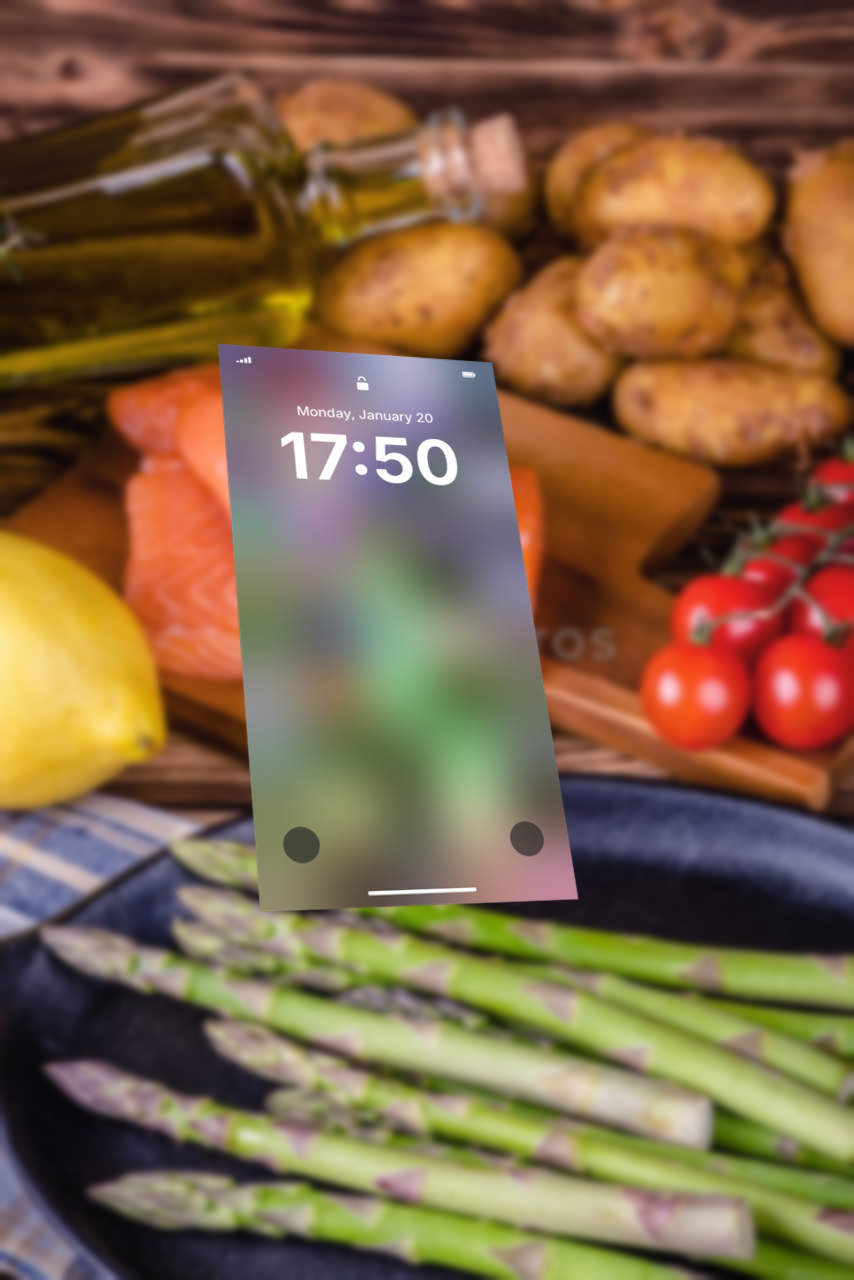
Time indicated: T17:50
